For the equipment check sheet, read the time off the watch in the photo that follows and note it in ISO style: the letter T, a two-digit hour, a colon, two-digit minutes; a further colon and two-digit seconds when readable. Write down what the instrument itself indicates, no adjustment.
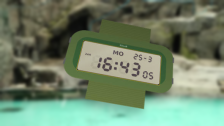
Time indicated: T16:43:05
